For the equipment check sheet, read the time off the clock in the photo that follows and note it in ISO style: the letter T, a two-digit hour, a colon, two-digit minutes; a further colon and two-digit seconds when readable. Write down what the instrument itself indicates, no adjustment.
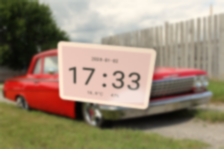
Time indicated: T17:33
